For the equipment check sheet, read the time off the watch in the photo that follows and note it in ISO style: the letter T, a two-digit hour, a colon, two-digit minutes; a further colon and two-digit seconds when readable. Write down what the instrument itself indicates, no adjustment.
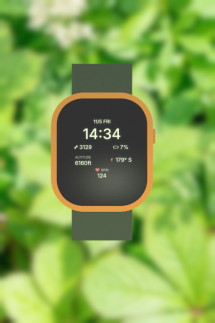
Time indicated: T14:34
